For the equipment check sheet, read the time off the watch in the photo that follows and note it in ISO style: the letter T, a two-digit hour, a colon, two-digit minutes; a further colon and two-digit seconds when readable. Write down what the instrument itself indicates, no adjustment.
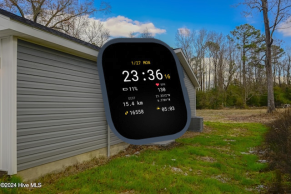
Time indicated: T23:36
